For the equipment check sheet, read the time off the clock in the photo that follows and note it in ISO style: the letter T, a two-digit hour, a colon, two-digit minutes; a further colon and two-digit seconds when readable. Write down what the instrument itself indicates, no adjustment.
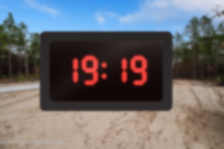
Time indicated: T19:19
